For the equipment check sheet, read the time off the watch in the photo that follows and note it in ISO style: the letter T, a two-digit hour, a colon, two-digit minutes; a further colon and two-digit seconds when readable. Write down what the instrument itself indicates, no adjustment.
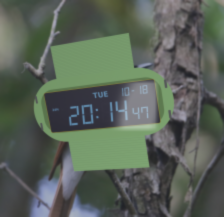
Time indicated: T20:14:47
